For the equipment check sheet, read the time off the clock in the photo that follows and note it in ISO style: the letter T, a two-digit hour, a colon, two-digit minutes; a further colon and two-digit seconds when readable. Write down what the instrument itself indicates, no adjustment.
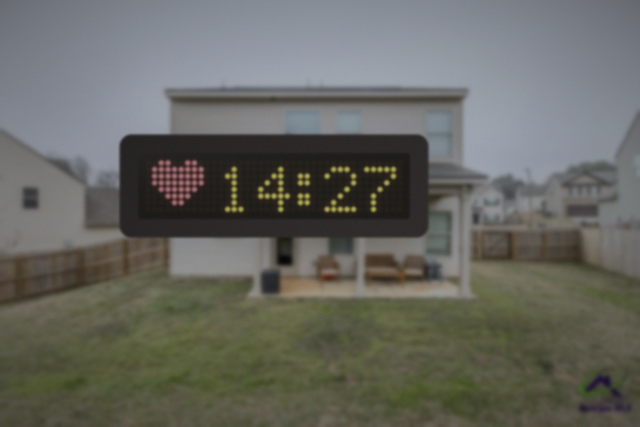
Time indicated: T14:27
